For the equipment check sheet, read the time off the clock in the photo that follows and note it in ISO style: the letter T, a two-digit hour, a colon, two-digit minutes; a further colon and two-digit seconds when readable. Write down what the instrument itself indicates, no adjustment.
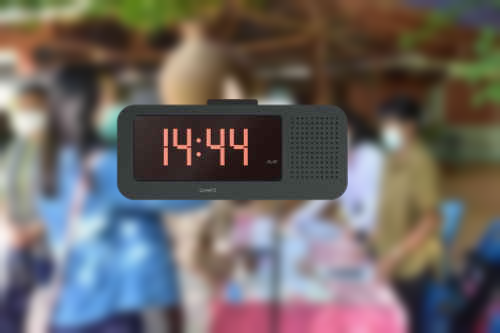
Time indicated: T14:44
